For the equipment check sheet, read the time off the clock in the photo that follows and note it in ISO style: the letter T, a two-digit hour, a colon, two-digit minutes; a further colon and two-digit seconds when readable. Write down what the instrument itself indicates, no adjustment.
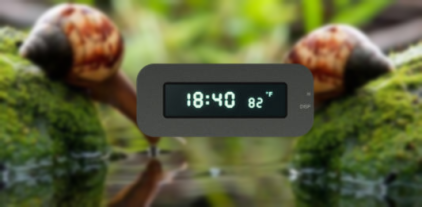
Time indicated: T18:40
